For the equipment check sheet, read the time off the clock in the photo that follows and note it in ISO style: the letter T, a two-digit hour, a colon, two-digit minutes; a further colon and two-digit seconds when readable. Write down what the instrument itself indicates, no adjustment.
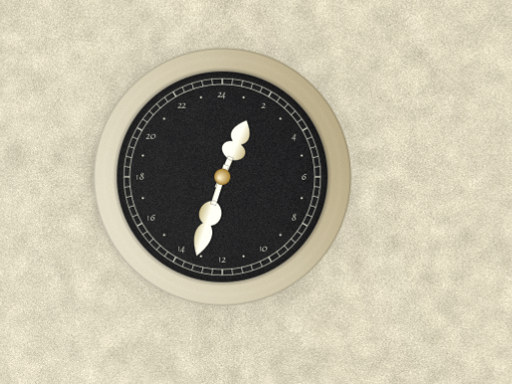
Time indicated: T01:33
